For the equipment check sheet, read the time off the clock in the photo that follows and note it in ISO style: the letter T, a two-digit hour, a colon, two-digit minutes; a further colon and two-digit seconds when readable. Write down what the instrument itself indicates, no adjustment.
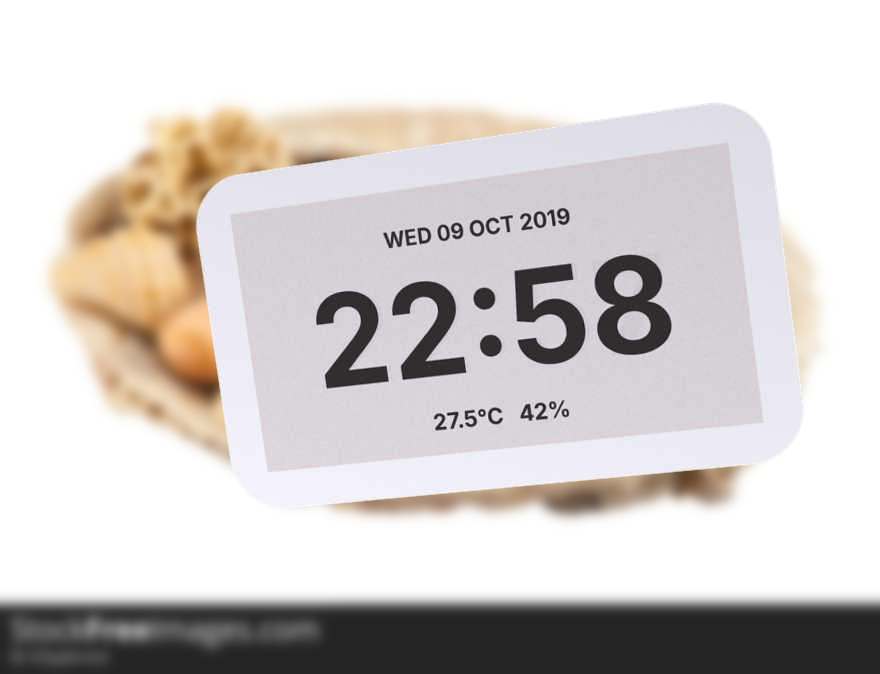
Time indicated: T22:58
